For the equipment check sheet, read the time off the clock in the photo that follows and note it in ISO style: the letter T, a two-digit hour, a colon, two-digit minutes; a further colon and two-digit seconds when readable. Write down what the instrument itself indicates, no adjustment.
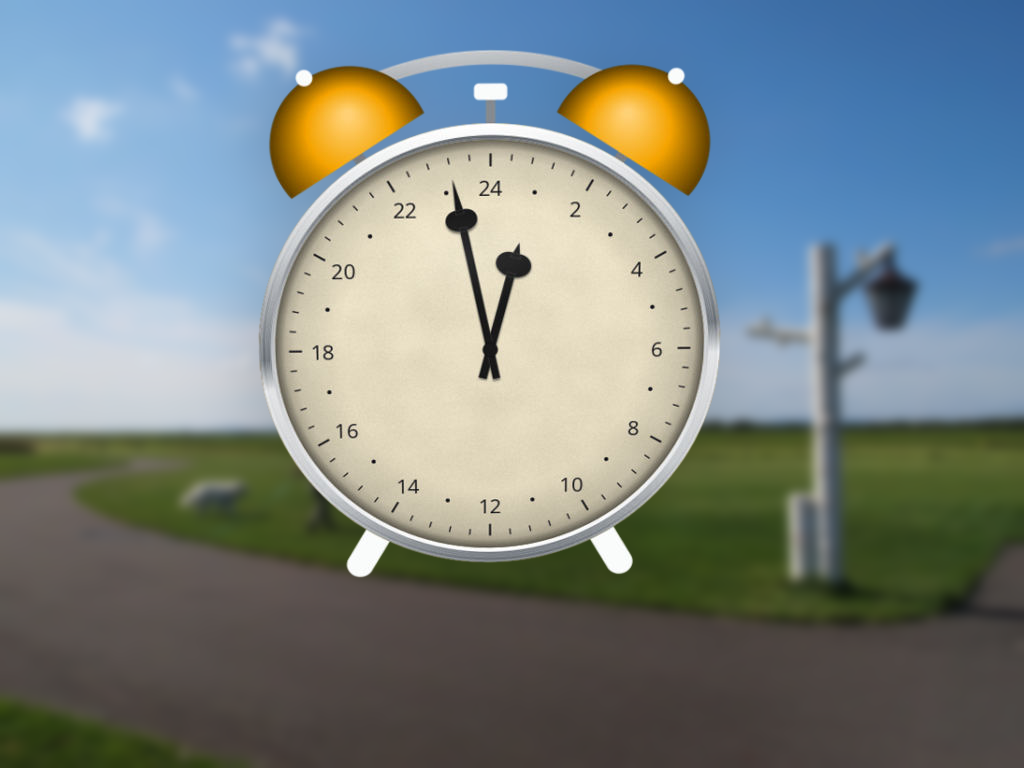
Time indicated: T00:58
